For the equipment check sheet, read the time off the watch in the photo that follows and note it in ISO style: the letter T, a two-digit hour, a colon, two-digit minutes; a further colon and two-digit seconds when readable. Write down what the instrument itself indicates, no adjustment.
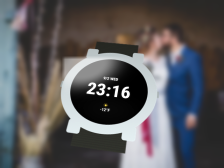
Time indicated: T23:16
